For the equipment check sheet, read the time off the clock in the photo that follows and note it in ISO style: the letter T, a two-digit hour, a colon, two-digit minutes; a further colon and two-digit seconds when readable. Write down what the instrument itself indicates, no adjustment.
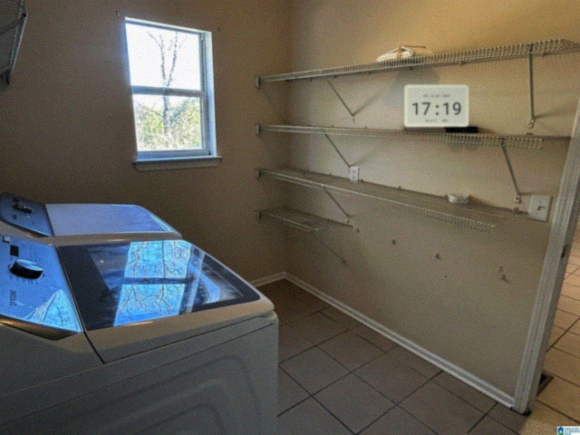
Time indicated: T17:19
